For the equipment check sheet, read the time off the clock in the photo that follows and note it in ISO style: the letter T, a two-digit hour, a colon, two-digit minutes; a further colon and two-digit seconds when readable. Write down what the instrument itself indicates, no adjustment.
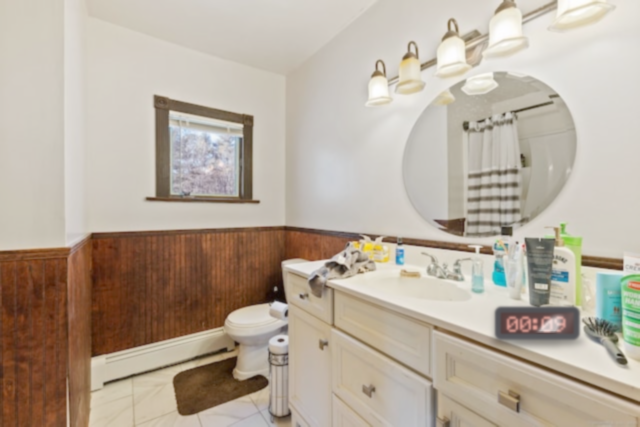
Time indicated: T00:09
